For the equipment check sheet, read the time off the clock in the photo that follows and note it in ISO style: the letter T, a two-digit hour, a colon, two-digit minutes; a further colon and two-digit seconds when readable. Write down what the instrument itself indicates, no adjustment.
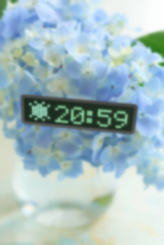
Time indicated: T20:59
